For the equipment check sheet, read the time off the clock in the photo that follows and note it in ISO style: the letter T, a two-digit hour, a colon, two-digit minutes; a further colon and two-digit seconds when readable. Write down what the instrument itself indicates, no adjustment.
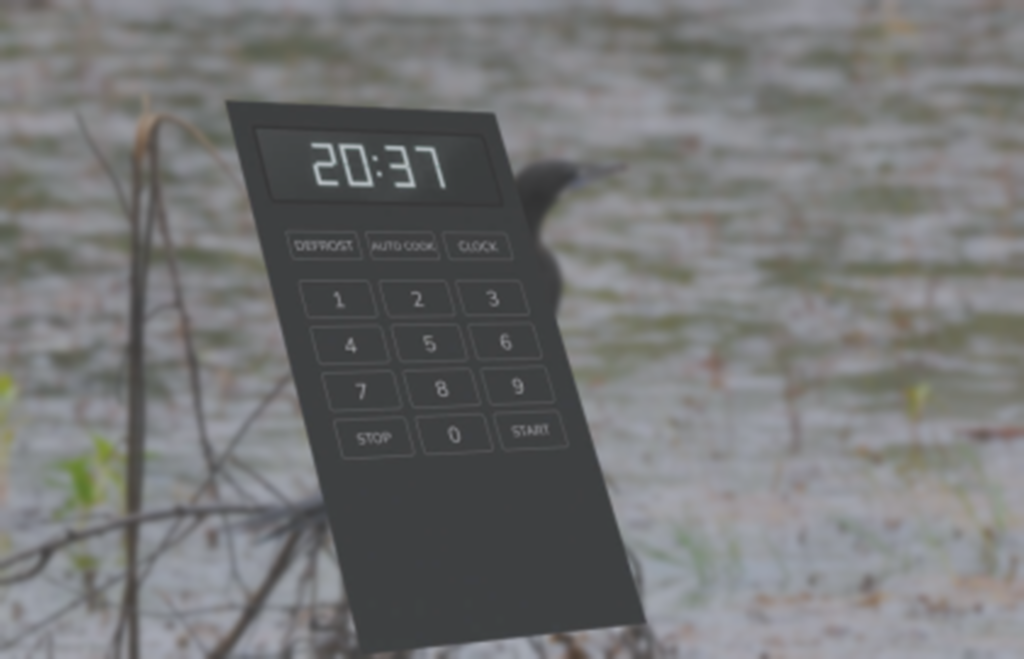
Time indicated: T20:37
